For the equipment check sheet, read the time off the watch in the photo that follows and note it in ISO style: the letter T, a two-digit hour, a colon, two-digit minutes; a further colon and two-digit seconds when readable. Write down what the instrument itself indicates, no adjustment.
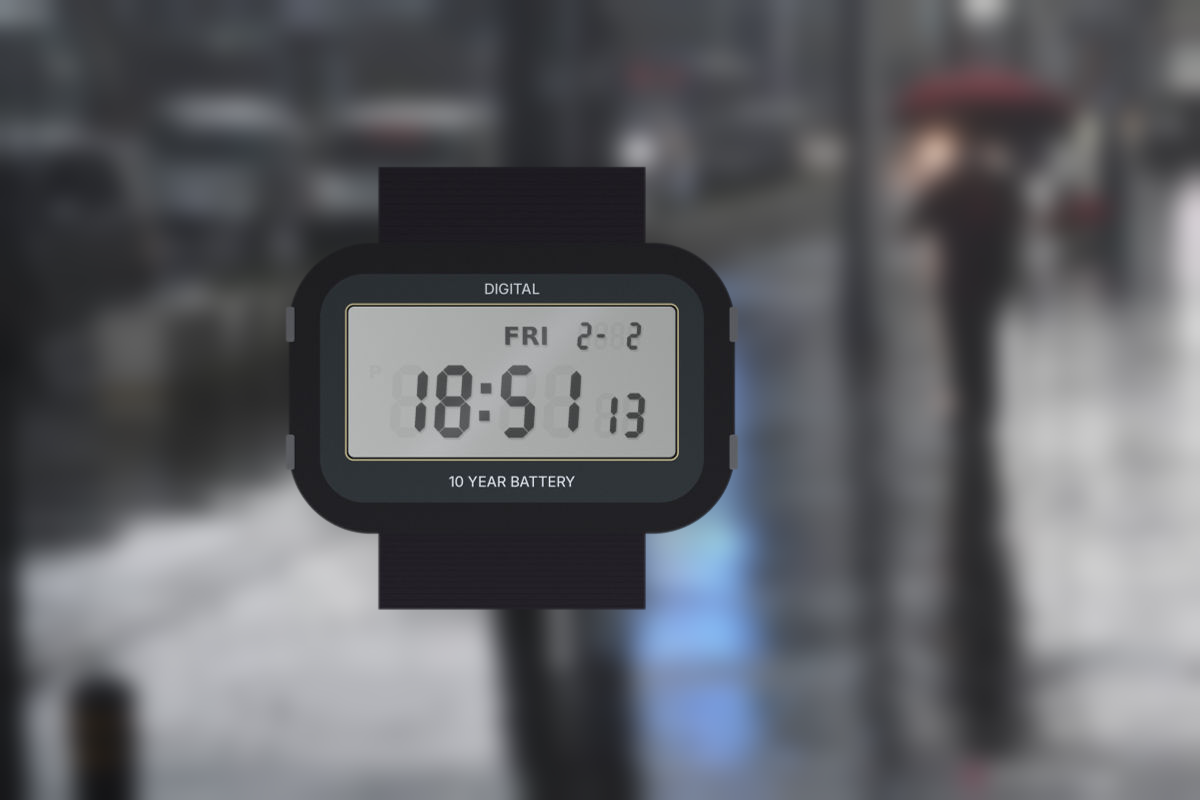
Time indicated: T18:51:13
